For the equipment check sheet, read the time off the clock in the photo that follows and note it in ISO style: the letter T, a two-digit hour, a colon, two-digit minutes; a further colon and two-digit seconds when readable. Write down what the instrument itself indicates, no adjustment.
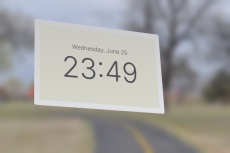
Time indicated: T23:49
